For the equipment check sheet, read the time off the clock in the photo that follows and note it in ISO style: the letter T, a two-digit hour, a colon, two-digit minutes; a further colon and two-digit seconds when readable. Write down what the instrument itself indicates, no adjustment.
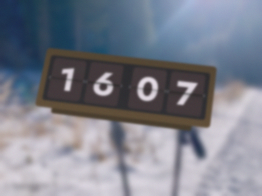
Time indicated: T16:07
